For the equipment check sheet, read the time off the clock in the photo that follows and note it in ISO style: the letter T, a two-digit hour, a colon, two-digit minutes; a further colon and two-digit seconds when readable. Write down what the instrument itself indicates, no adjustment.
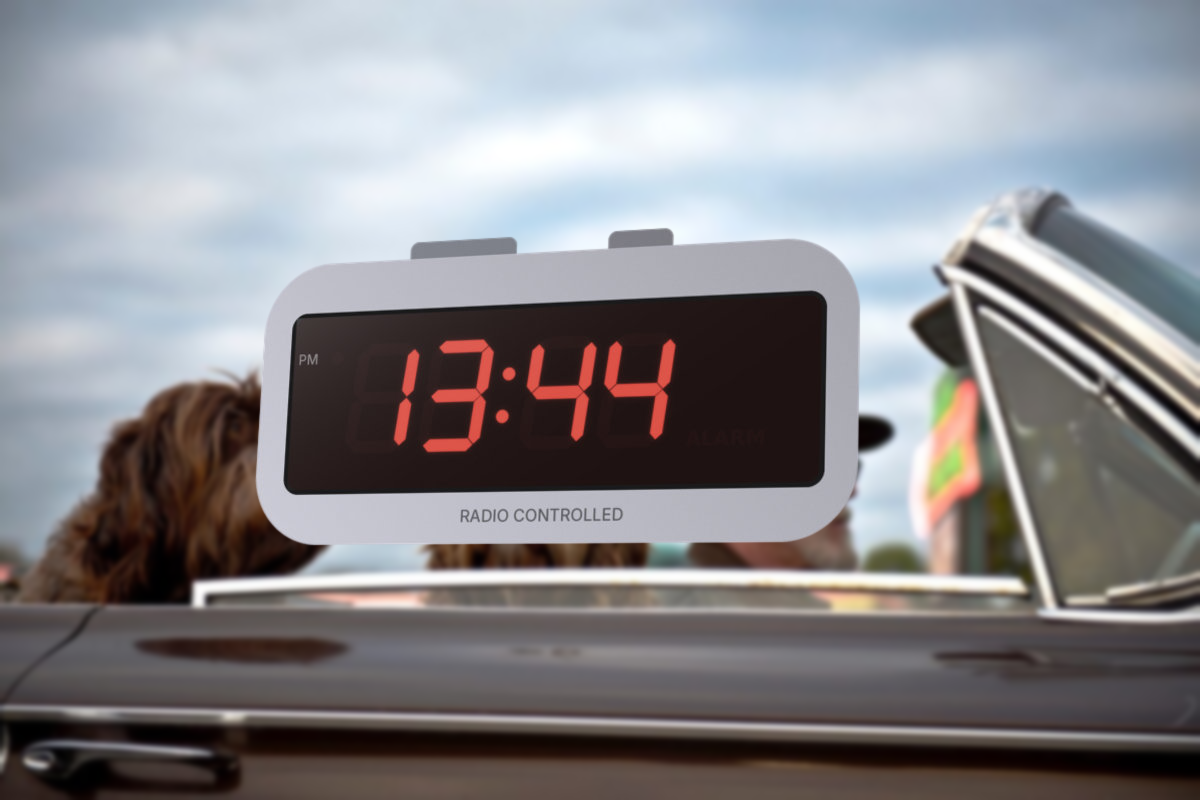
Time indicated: T13:44
